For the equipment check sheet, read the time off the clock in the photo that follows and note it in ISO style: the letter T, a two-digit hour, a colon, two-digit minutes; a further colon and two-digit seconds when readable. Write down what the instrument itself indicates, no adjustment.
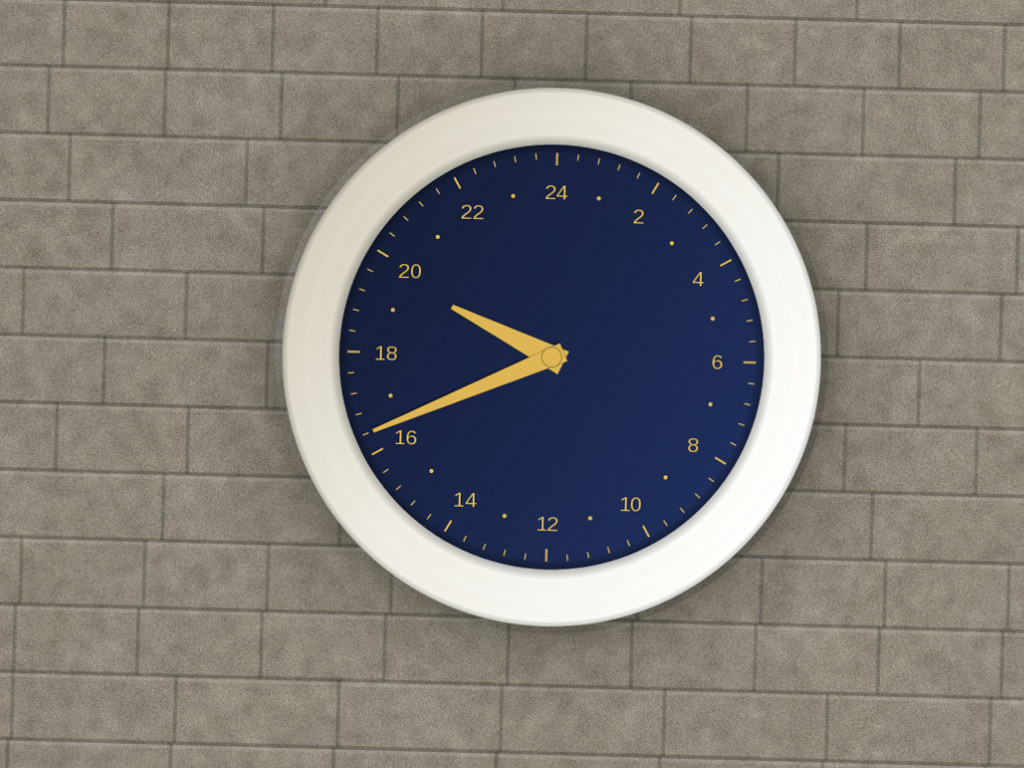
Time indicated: T19:41
